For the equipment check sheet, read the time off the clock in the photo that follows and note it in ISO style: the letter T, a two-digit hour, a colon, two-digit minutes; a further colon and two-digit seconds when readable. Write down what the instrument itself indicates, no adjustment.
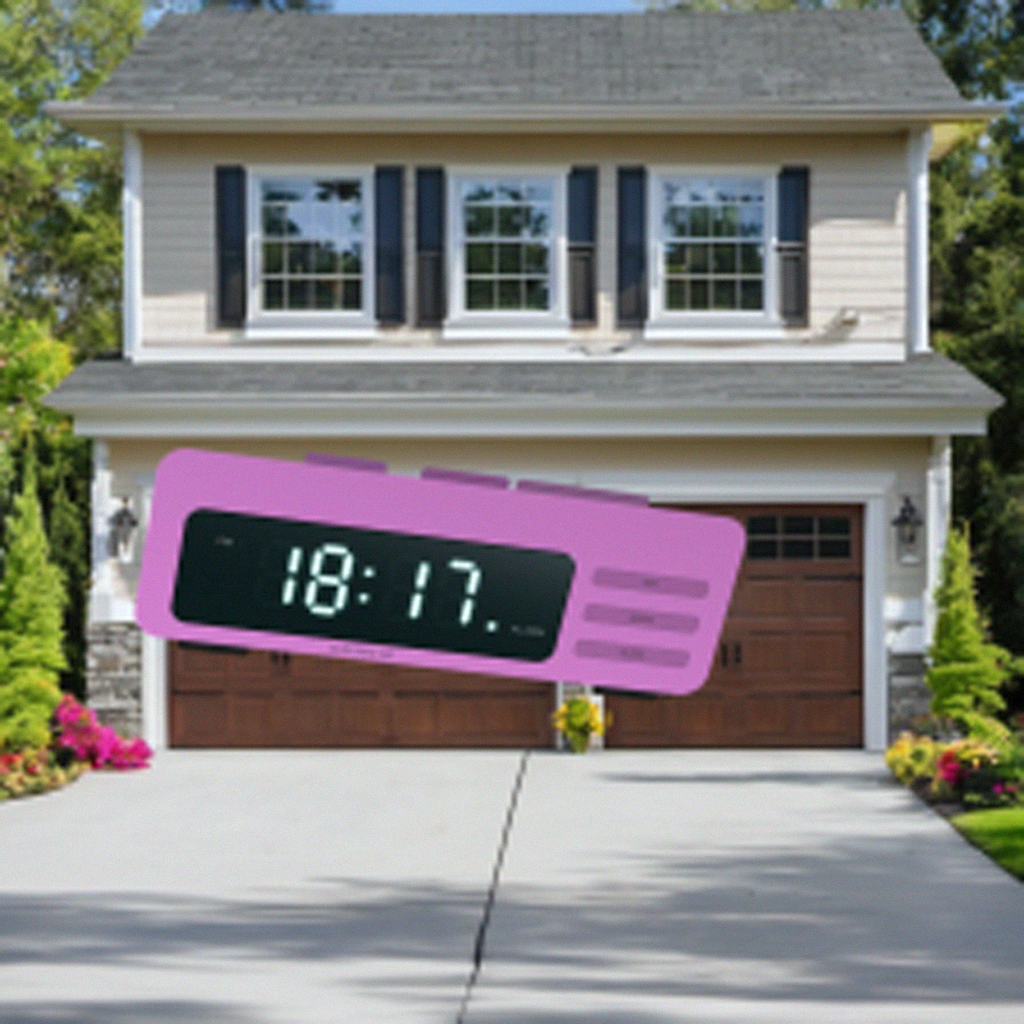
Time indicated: T18:17
